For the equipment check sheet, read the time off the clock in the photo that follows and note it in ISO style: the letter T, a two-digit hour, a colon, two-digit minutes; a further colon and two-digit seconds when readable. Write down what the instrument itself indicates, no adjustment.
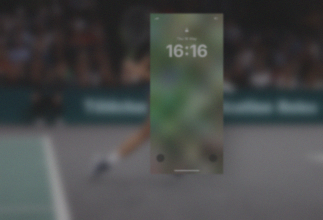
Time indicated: T16:16
